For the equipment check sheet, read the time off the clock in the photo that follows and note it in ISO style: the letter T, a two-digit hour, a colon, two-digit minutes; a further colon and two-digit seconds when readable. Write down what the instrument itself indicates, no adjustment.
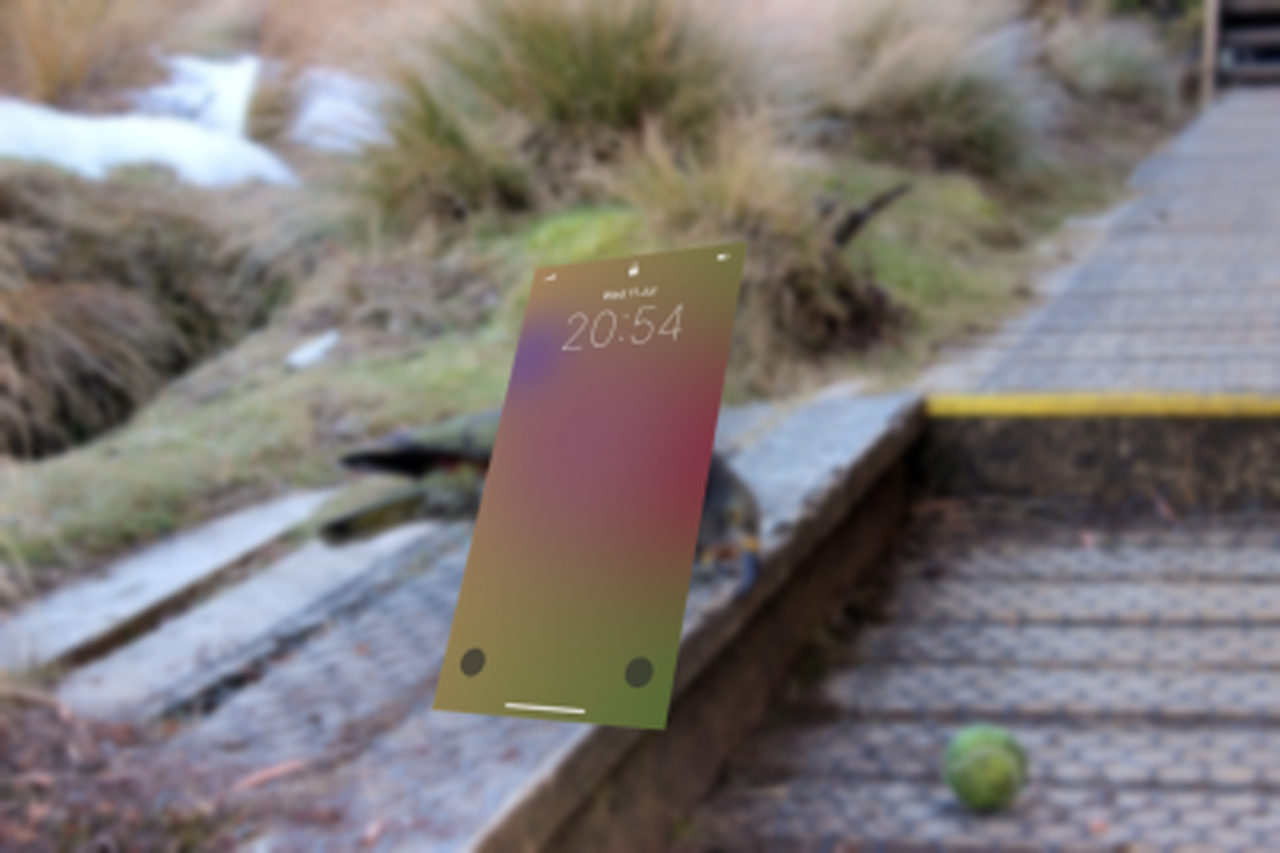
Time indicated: T20:54
